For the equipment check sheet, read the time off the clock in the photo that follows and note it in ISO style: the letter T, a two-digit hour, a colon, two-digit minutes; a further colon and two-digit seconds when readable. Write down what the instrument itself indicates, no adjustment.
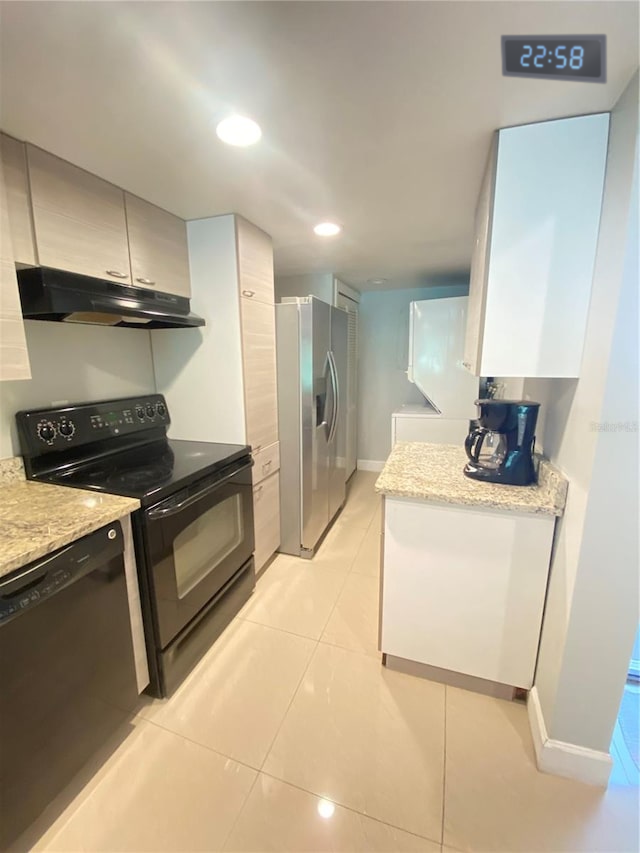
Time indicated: T22:58
